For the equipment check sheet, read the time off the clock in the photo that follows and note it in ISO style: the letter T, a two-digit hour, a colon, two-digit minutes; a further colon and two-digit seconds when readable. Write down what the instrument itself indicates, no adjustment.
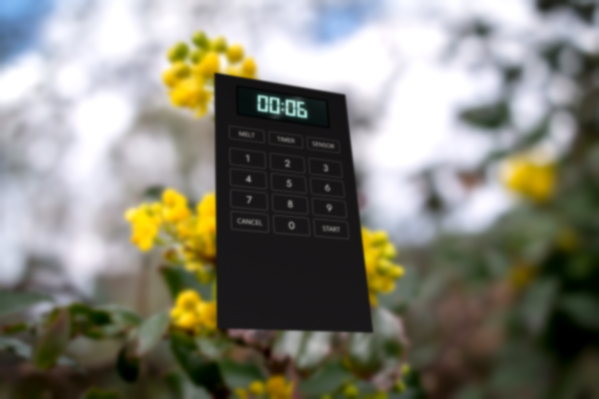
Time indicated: T00:06
